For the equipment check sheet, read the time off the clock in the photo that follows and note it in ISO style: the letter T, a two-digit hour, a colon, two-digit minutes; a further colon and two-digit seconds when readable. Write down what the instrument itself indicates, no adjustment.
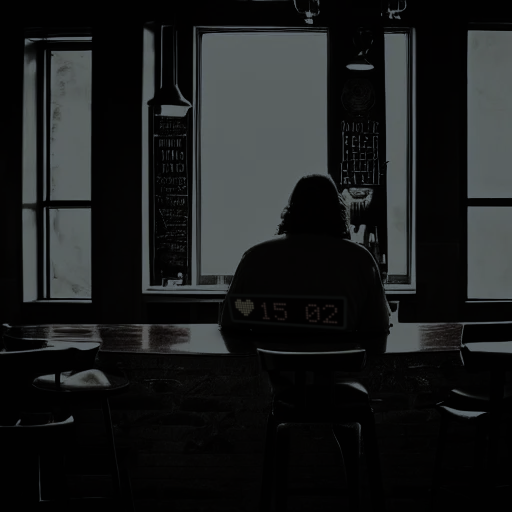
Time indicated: T15:02
